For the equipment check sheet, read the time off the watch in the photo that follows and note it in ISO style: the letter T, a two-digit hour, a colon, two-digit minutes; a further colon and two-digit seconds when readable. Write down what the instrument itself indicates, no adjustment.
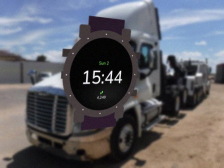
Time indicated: T15:44
